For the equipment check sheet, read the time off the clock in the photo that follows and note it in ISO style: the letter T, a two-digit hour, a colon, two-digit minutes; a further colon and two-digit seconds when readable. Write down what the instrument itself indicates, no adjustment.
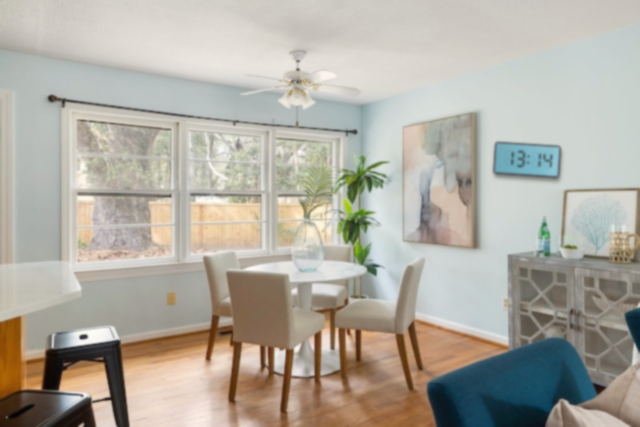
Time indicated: T13:14
